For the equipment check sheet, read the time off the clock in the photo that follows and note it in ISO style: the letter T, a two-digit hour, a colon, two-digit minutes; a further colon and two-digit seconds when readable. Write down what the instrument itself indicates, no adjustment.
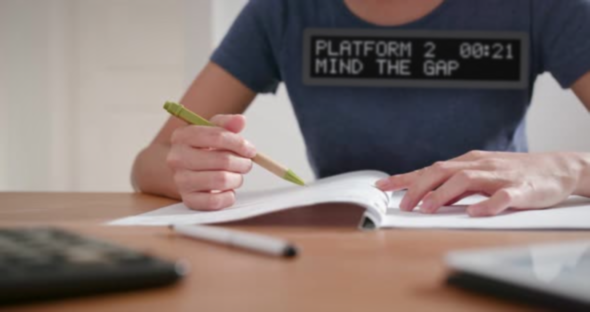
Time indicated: T00:21
